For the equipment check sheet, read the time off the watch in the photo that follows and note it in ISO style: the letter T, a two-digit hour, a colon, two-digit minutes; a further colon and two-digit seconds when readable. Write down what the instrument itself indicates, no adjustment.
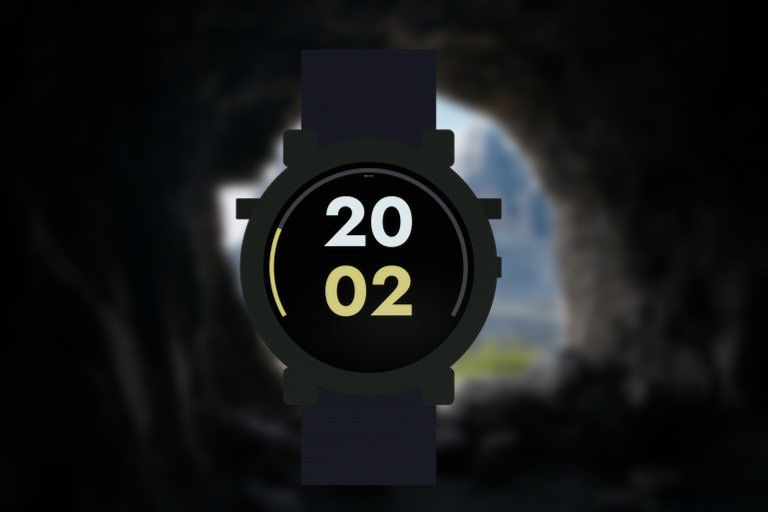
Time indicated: T20:02
